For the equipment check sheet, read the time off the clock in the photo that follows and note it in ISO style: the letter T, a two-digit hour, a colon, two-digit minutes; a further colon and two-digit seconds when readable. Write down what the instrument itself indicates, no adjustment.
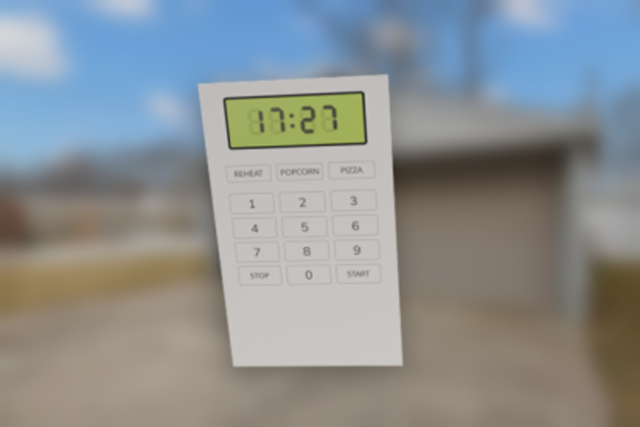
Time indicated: T17:27
